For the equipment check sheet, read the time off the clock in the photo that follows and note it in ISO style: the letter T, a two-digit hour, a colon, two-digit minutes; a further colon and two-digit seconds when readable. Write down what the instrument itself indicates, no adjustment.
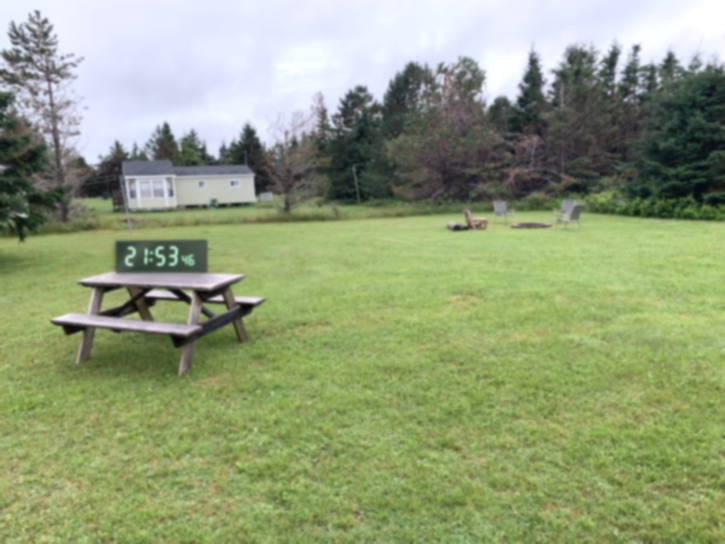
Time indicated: T21:53
